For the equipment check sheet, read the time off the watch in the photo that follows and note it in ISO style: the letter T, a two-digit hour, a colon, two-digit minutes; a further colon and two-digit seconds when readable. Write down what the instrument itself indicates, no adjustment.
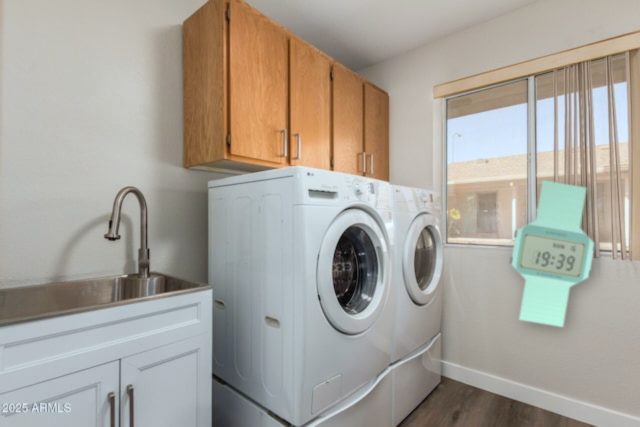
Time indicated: T19:39
